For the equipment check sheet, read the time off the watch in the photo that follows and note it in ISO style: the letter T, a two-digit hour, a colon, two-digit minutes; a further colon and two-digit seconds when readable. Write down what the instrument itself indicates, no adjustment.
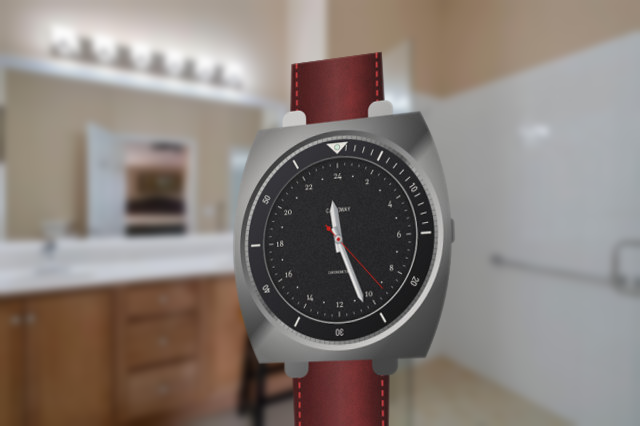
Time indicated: T23:26:23
